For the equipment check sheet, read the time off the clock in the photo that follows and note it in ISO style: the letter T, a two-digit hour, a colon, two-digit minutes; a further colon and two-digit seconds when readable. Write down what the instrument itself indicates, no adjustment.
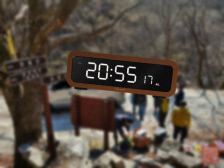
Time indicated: T20:55:17
